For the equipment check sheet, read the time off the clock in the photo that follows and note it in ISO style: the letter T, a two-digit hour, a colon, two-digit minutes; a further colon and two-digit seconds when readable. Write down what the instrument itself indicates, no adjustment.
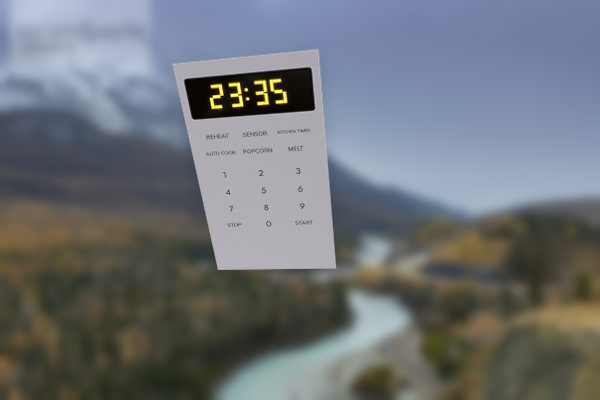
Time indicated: T23:35
